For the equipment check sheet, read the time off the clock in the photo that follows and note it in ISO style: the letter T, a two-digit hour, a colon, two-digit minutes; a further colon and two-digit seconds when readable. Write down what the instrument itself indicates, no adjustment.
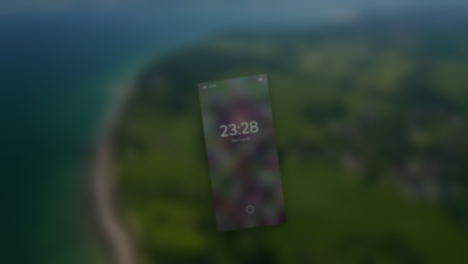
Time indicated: T23:28
